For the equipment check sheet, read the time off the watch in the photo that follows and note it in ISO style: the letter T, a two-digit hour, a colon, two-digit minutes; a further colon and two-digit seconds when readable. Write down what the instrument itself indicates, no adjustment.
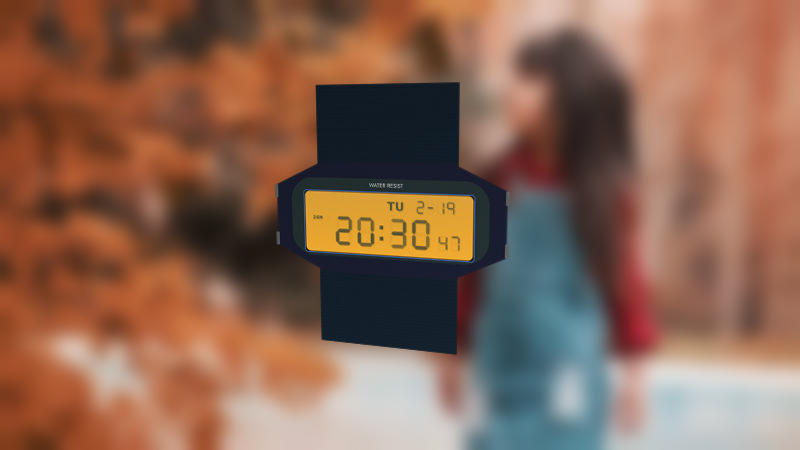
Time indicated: T20:30:47
